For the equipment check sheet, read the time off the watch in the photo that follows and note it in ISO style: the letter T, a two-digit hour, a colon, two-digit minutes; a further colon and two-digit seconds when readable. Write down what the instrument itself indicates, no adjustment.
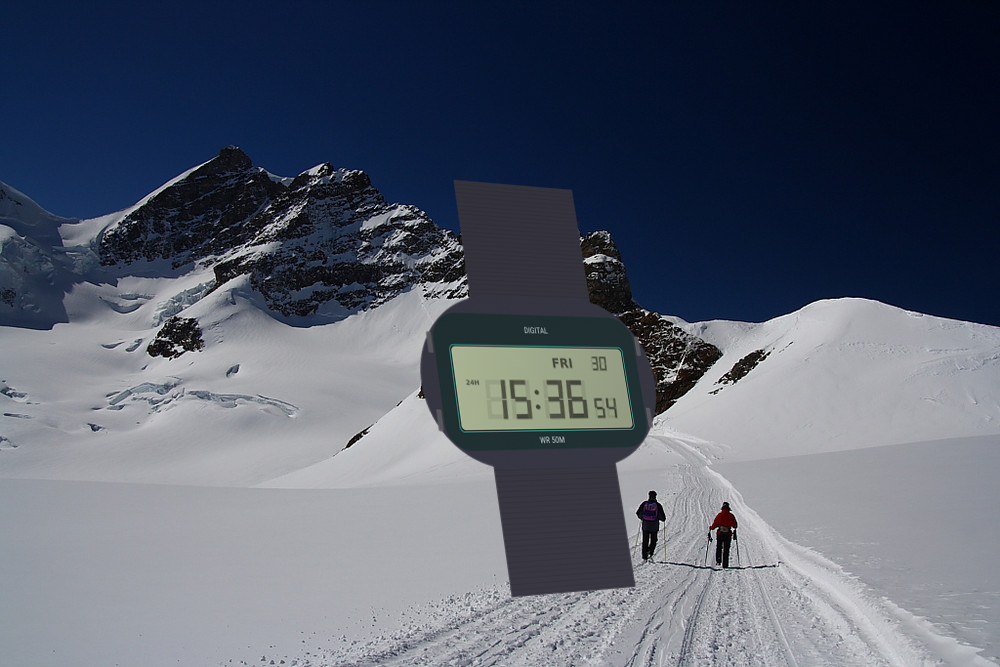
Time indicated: T15:36:54
